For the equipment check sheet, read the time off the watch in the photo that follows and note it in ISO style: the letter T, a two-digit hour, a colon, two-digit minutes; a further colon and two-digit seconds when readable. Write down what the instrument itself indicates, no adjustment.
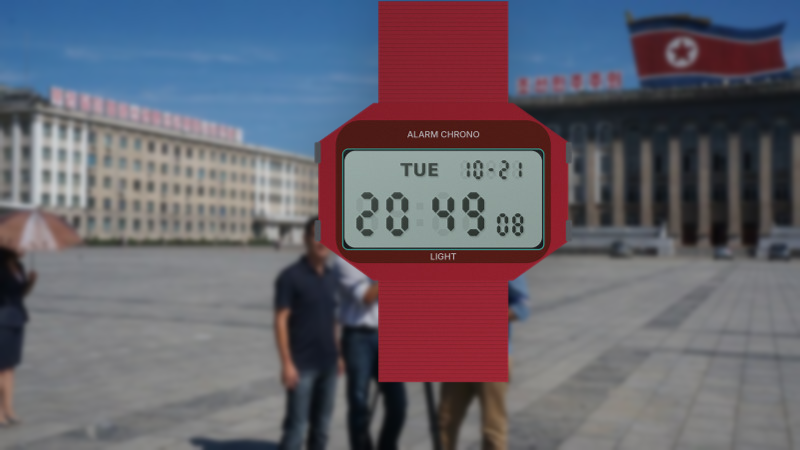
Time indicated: T20:49:08
